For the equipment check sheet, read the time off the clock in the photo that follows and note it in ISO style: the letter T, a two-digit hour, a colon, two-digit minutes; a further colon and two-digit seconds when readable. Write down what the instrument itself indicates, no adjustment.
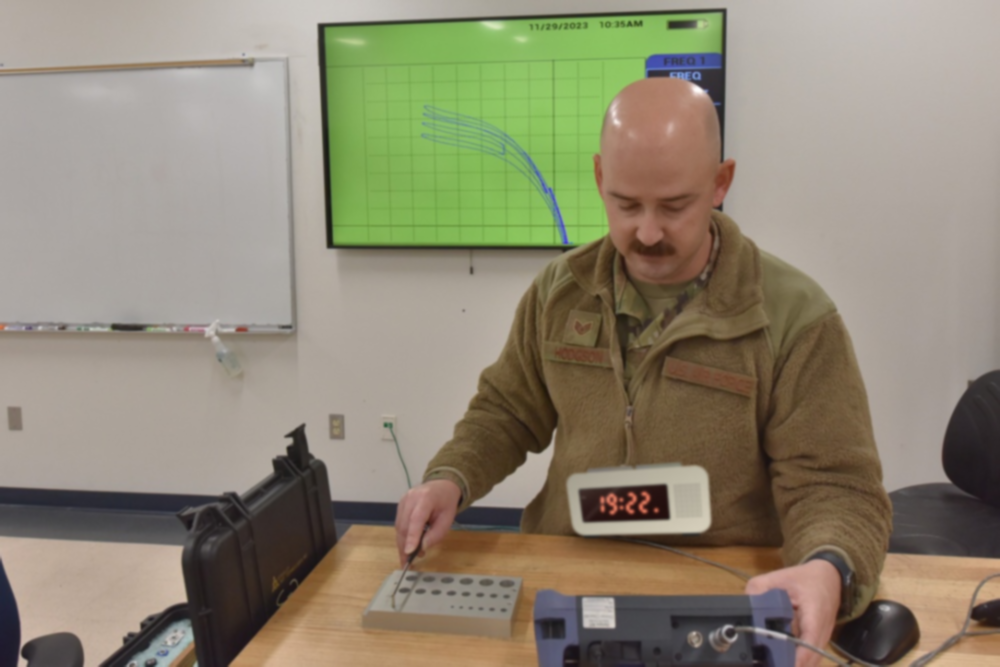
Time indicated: T19:22
